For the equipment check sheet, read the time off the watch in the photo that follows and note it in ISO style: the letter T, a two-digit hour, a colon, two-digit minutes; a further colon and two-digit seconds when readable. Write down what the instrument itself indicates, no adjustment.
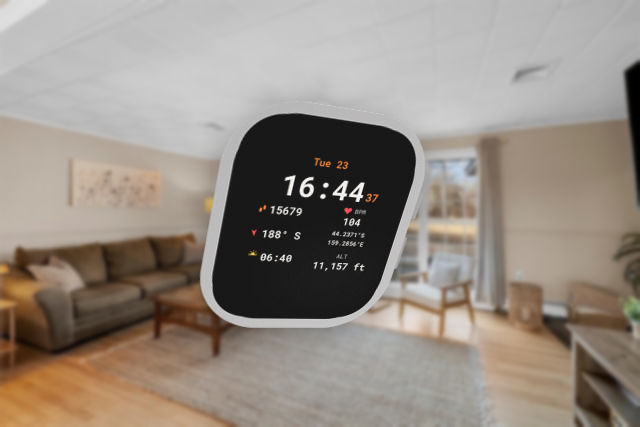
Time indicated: T16:44:37
